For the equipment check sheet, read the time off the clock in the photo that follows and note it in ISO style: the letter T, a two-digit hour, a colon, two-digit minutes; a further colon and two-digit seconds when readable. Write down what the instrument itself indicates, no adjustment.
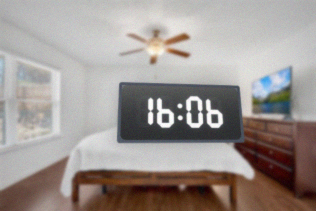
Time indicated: T16:06
